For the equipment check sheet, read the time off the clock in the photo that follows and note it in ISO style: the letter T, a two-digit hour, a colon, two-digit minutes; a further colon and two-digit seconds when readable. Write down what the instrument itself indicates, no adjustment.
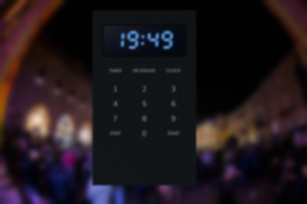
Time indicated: T19:49
